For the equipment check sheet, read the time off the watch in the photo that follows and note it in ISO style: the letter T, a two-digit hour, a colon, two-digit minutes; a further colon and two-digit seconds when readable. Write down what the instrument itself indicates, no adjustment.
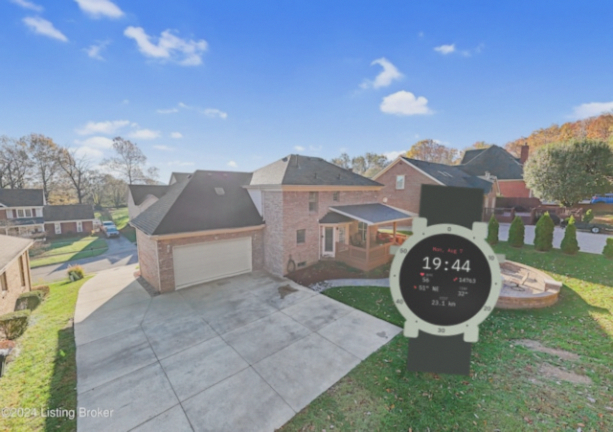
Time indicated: T19:44
